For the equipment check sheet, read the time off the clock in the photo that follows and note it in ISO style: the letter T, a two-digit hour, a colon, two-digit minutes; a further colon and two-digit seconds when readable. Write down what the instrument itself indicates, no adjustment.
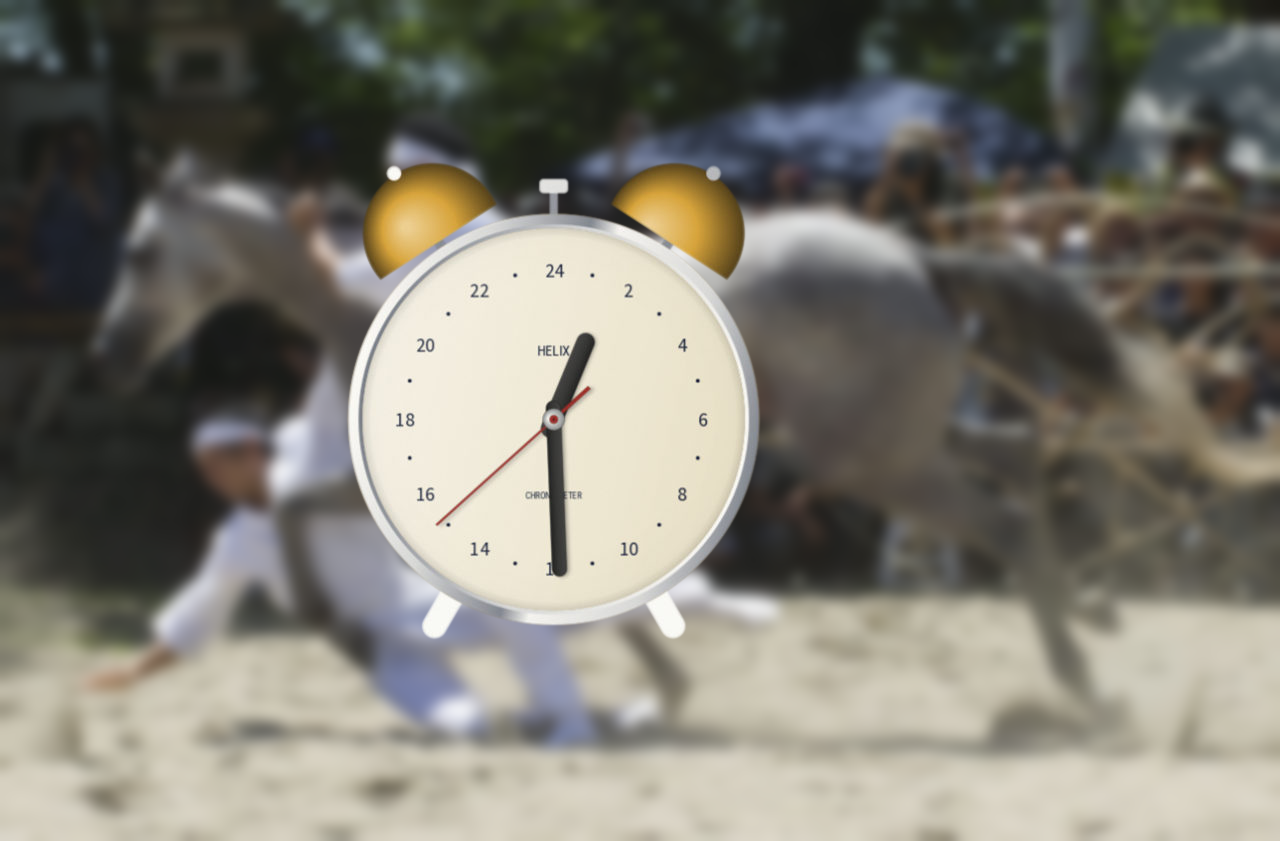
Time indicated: T01:29:38
